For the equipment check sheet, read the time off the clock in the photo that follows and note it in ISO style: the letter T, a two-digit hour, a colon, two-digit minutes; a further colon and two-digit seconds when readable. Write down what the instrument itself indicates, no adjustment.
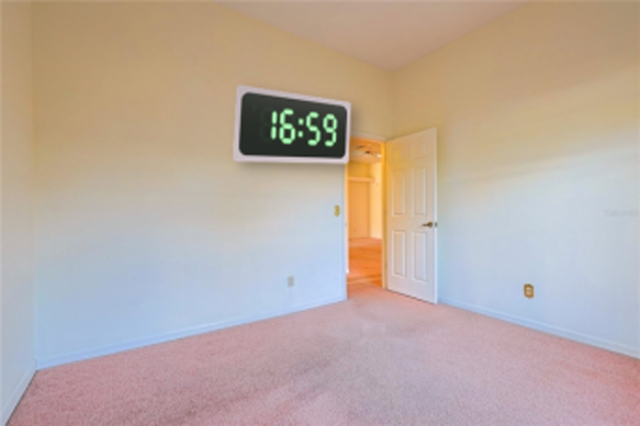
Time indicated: T16:59
